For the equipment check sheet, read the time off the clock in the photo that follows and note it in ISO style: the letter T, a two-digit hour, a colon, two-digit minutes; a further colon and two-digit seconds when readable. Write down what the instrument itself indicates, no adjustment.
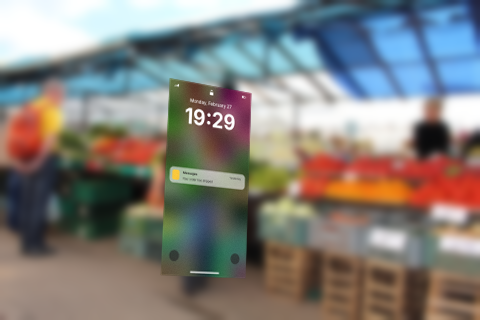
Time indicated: T19:29
